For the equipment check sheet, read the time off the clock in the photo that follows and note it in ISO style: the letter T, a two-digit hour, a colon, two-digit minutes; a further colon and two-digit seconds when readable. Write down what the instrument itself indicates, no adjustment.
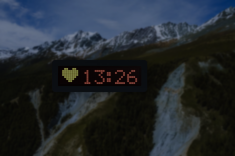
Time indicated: T13:26
